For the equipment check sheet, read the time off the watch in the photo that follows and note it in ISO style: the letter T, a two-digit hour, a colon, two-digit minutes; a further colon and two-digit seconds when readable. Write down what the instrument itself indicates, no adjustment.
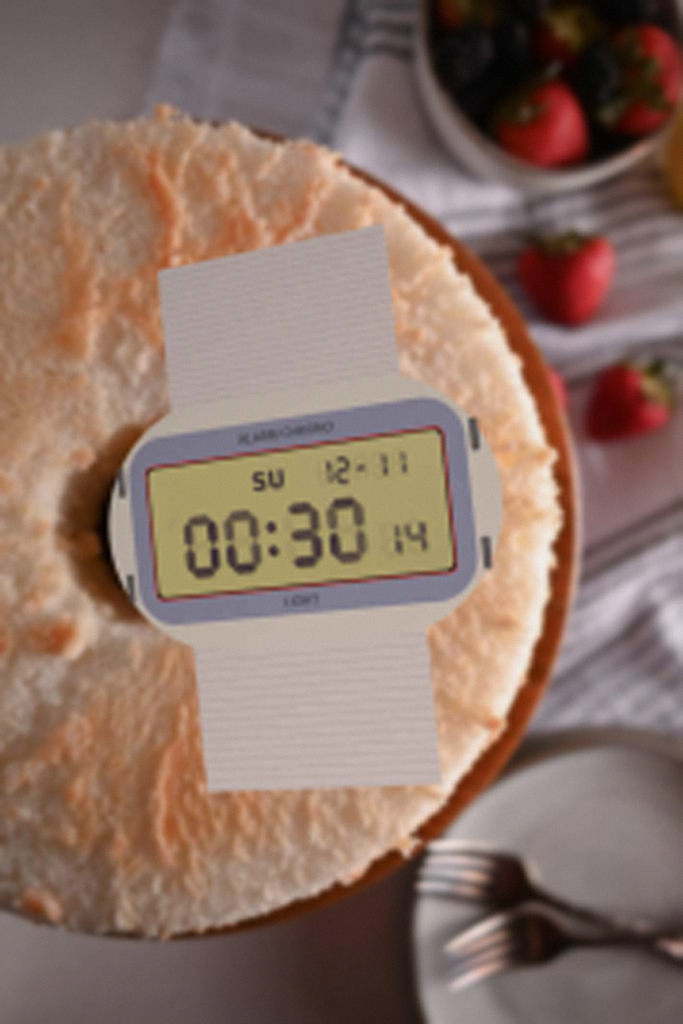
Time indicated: T00:30:14
